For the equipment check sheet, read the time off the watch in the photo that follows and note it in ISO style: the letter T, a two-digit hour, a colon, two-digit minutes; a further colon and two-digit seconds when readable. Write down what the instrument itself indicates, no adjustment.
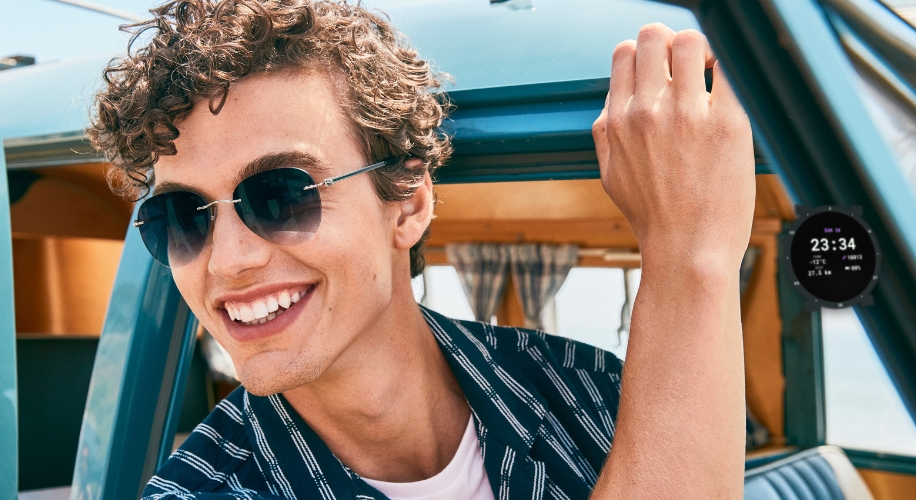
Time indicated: T23:34
